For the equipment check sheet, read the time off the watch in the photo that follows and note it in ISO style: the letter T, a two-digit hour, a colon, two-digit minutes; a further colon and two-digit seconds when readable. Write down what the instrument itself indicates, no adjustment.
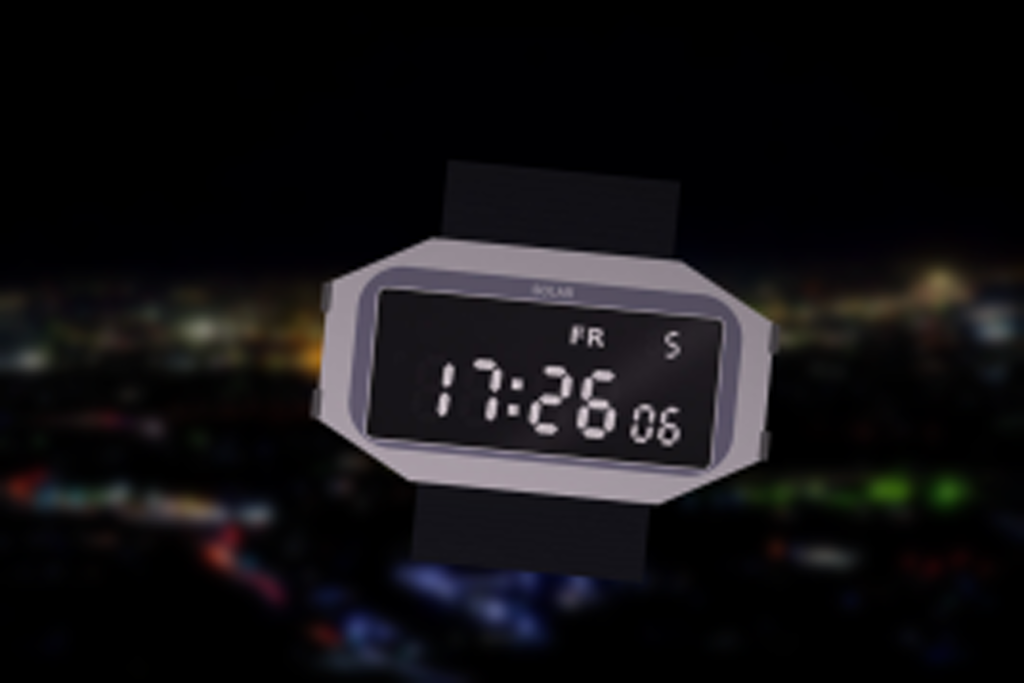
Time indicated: T17:26:06
